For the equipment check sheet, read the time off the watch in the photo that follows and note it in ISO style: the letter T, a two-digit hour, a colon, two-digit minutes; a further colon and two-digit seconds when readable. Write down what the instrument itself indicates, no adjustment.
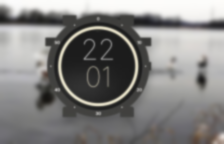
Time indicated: T22:01
